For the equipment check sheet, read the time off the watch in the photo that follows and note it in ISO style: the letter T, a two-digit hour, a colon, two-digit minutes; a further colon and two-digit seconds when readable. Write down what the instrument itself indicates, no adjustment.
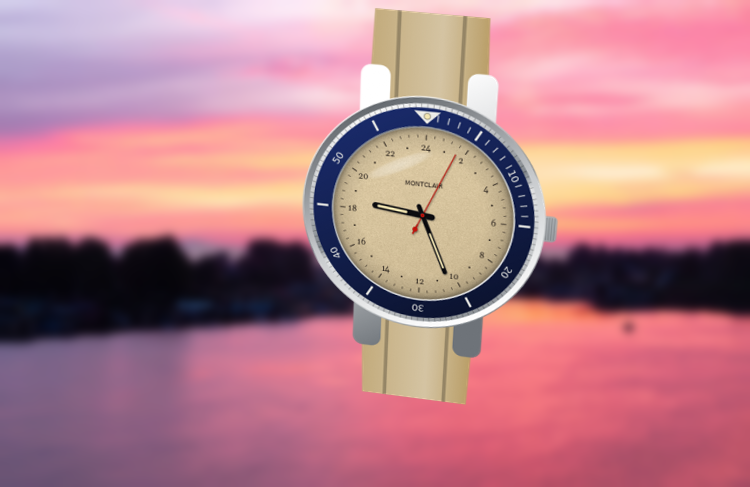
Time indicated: T18:26:04
